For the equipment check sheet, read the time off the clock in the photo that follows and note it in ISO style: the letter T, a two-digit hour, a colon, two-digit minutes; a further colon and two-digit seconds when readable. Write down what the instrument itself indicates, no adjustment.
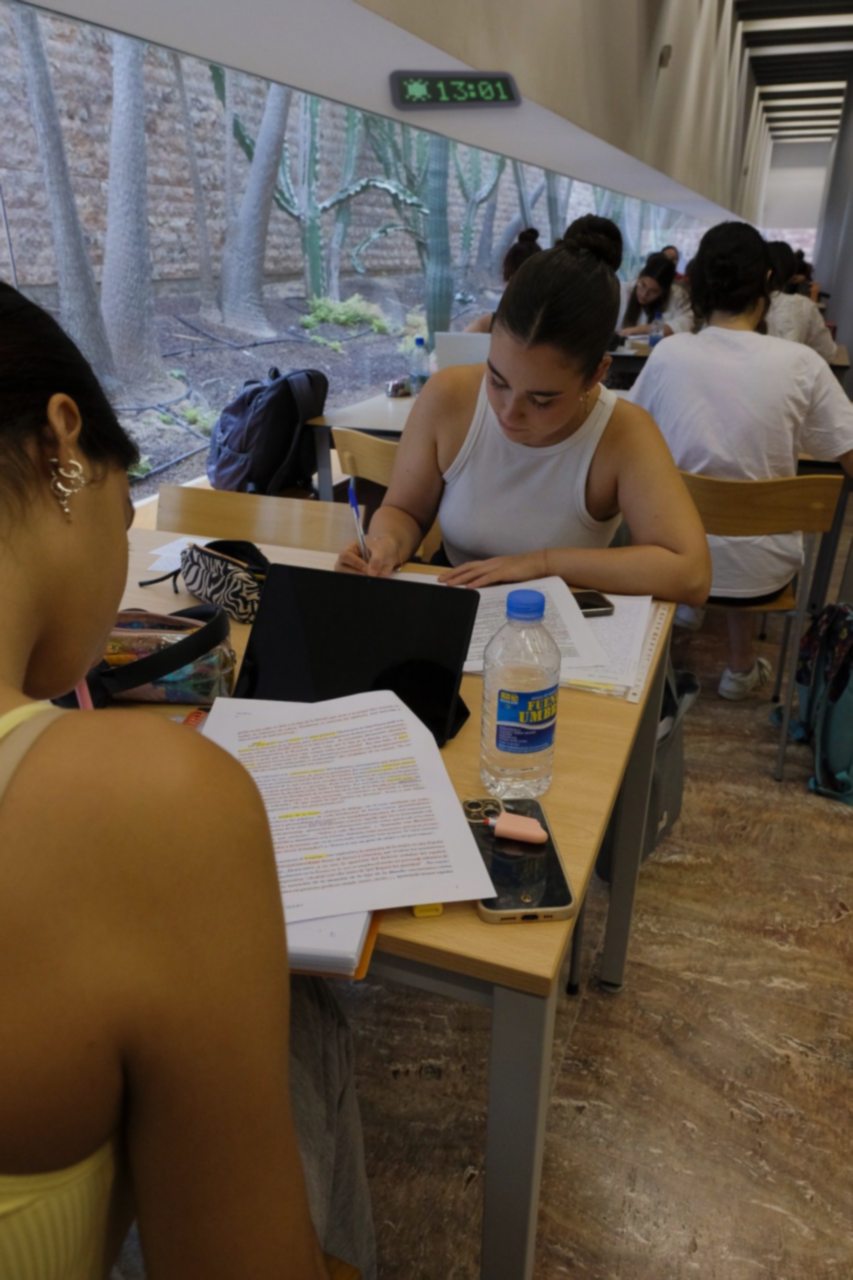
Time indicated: T13:01
